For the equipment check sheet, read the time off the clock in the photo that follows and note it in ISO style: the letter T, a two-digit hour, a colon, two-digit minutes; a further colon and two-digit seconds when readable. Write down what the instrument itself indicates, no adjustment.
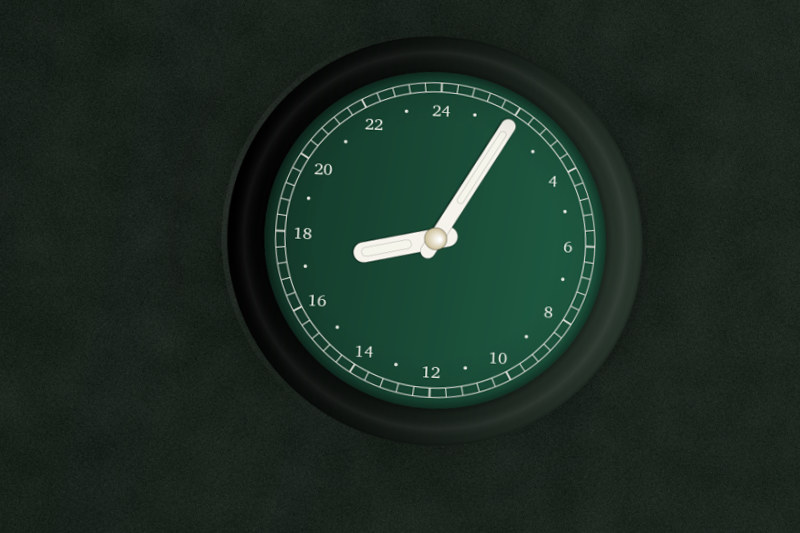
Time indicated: T17:05
